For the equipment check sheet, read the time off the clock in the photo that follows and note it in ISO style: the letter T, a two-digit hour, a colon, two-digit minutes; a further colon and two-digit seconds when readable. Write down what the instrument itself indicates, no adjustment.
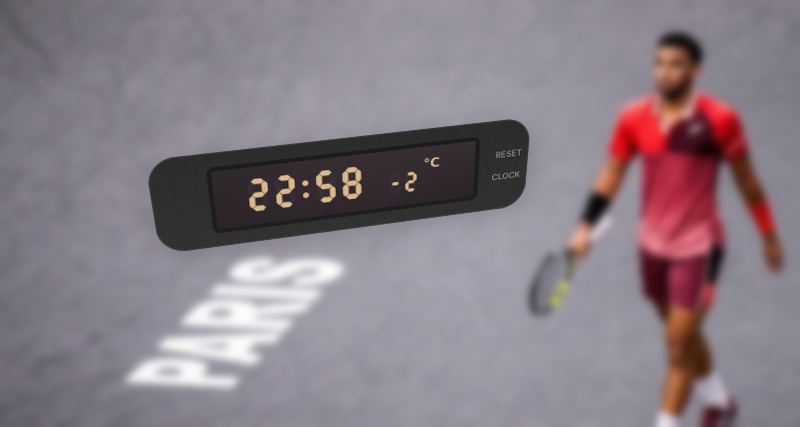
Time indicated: T22:58
